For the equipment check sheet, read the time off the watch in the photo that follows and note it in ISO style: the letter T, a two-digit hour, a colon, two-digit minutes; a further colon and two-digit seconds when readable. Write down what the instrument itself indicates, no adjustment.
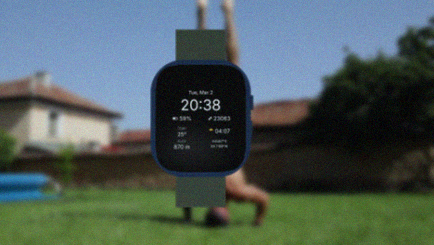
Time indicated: T20:38
